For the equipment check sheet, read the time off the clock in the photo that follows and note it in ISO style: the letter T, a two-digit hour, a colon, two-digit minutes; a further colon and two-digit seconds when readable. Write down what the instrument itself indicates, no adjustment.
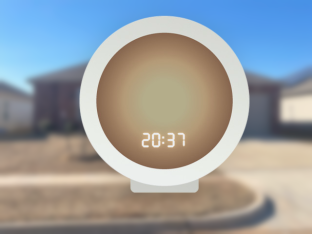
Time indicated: T20:37
